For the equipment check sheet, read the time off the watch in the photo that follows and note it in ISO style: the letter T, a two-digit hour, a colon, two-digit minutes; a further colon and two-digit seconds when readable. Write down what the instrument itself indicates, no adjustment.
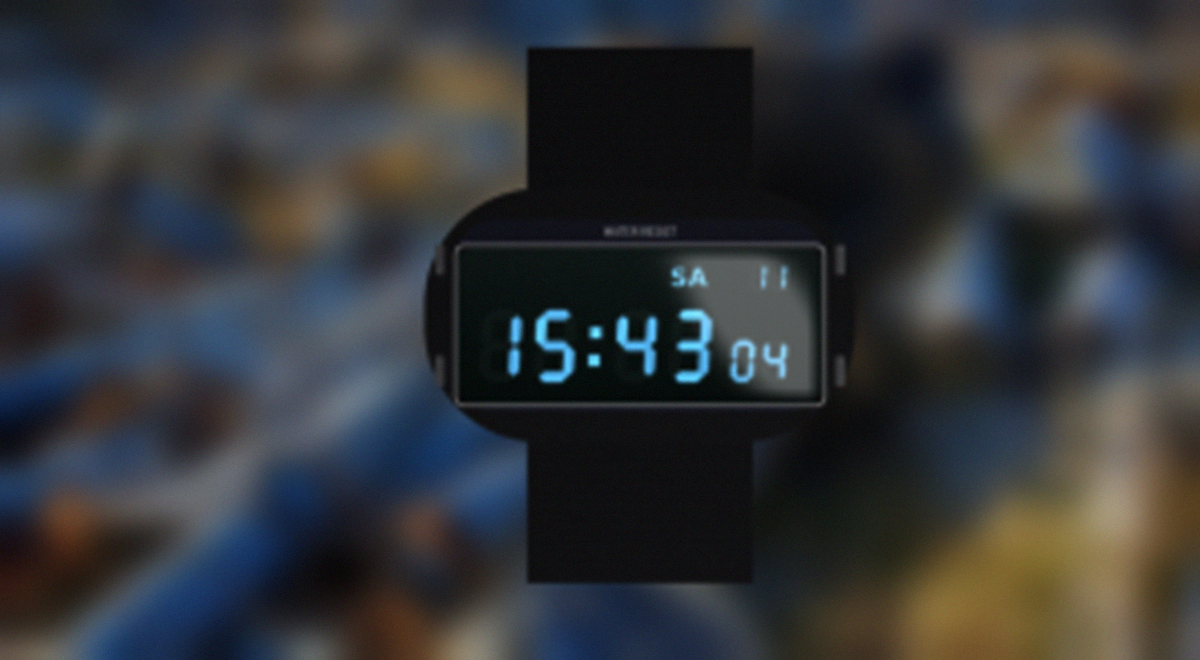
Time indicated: T15:43:04
